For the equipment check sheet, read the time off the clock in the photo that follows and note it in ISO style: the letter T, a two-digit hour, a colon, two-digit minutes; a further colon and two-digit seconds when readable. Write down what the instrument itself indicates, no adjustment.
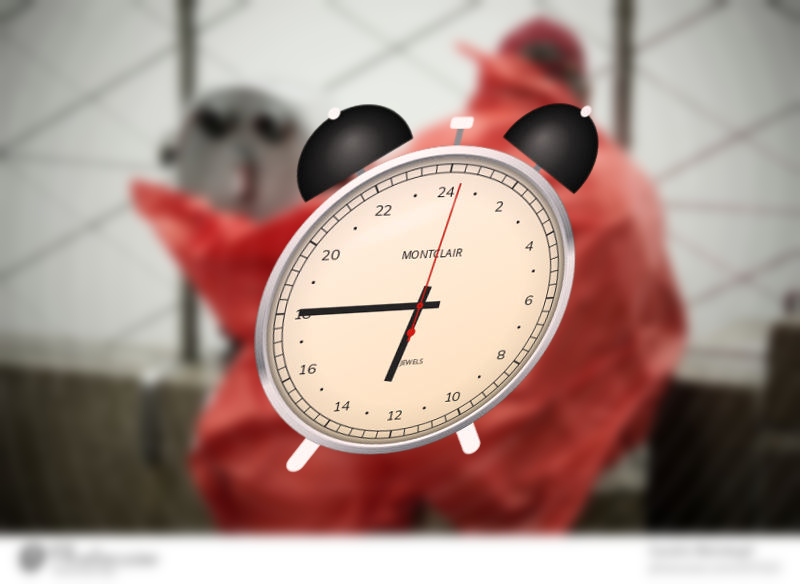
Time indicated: T12:45:01
